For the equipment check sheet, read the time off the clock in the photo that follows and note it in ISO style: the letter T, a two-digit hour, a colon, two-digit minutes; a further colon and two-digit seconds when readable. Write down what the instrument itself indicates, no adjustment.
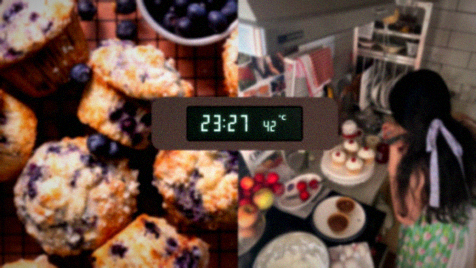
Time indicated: T23:27
